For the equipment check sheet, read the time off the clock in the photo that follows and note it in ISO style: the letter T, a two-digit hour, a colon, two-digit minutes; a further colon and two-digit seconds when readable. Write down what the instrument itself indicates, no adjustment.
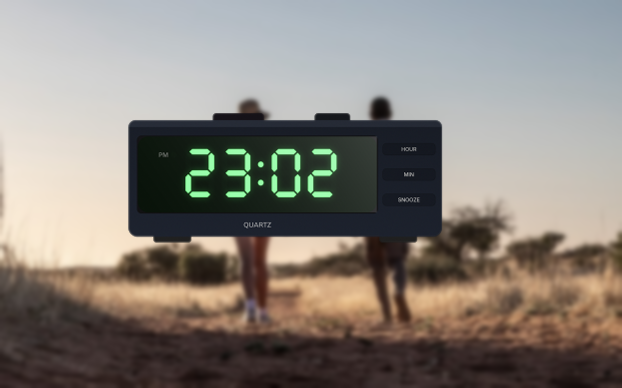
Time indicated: T23:02
